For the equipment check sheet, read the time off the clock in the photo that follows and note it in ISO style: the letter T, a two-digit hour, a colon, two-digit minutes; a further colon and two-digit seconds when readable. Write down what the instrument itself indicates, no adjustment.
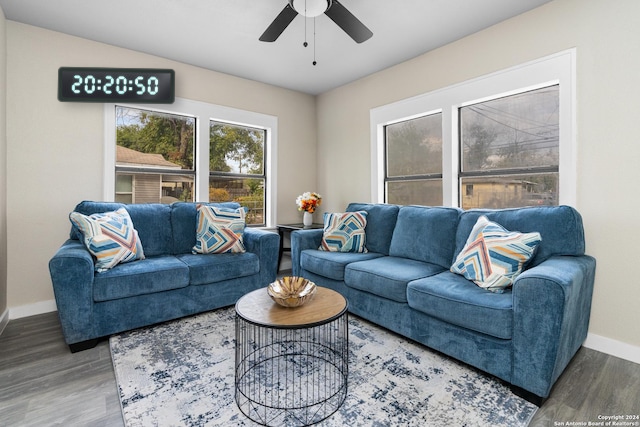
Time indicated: T20:20:50
